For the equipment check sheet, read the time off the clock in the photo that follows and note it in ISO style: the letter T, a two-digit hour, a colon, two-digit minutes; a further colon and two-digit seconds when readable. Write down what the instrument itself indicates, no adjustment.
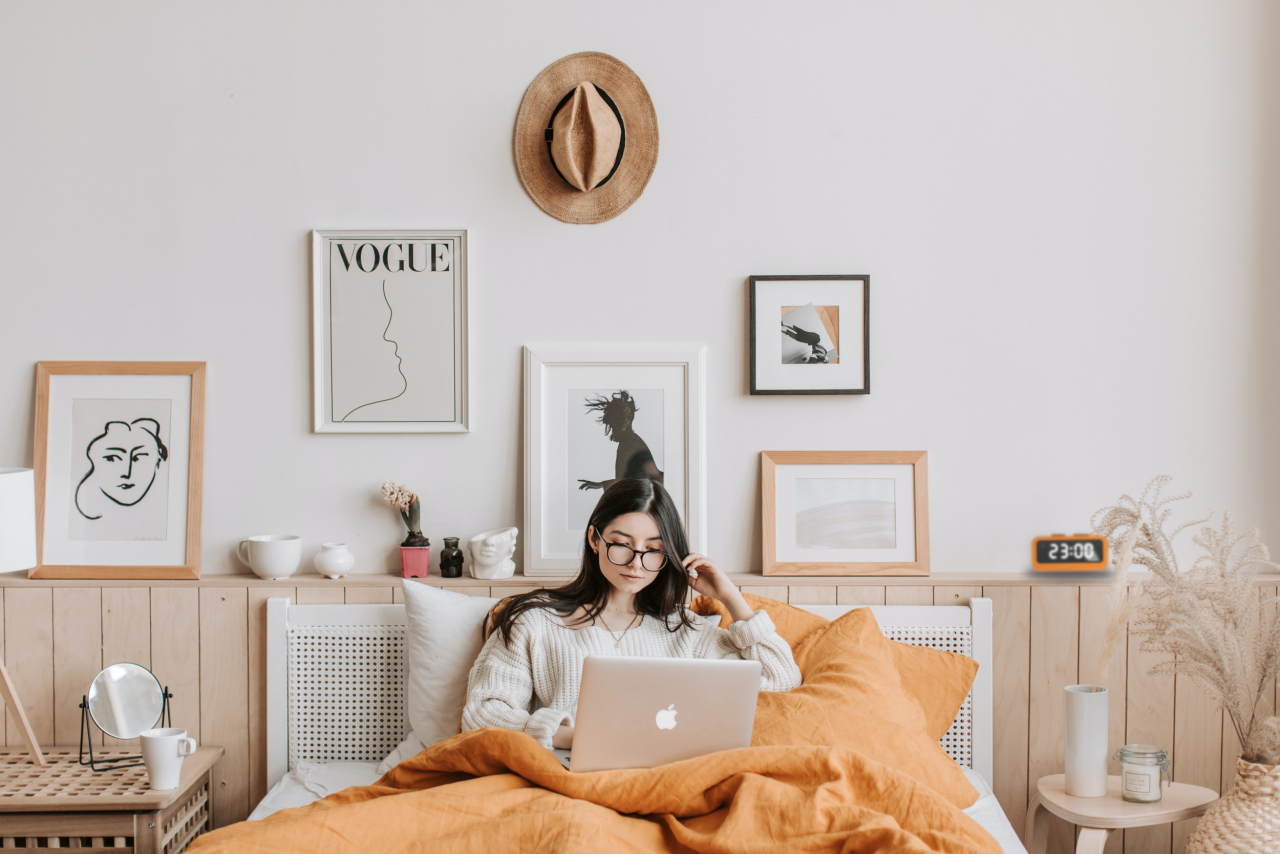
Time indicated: T23:00
